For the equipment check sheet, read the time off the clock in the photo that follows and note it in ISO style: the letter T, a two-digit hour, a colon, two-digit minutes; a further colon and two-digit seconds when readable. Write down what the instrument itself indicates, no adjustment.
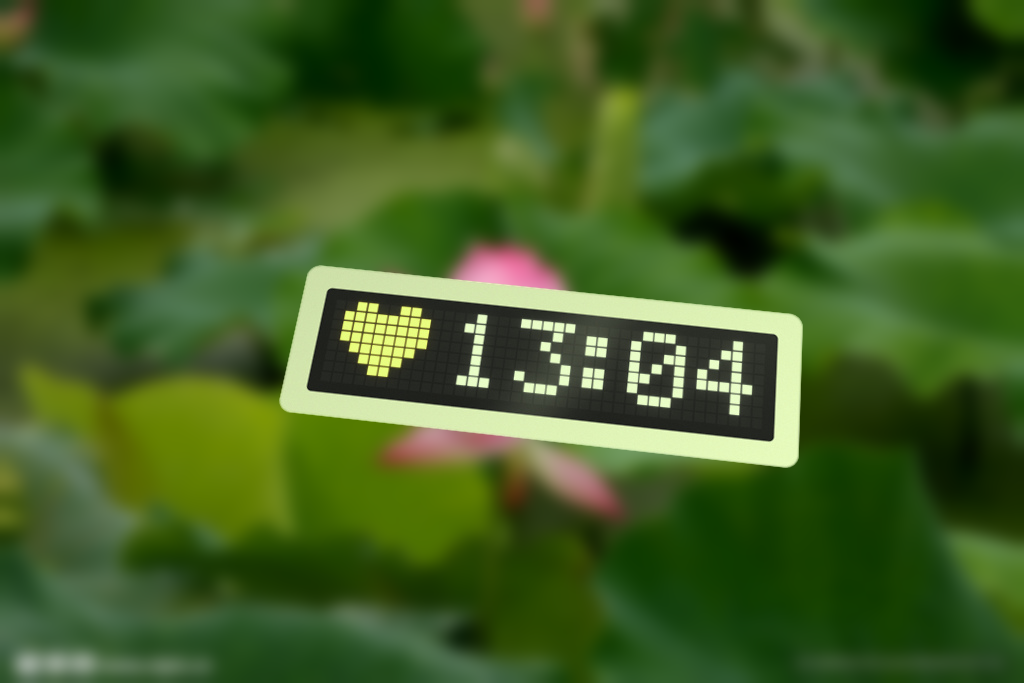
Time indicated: T13:04
